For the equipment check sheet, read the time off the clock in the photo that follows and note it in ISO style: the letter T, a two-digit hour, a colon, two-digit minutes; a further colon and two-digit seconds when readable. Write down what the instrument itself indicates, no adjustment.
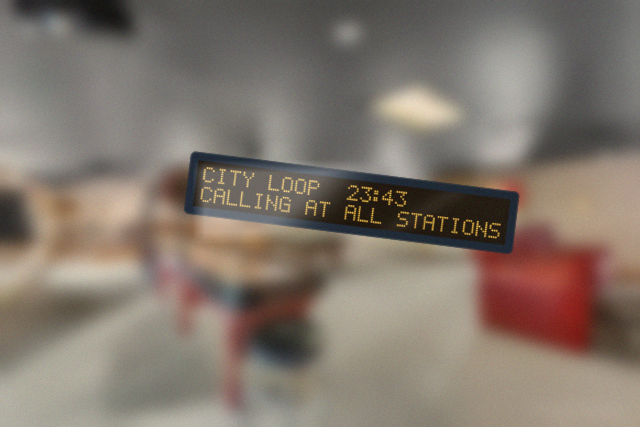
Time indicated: T23:43
